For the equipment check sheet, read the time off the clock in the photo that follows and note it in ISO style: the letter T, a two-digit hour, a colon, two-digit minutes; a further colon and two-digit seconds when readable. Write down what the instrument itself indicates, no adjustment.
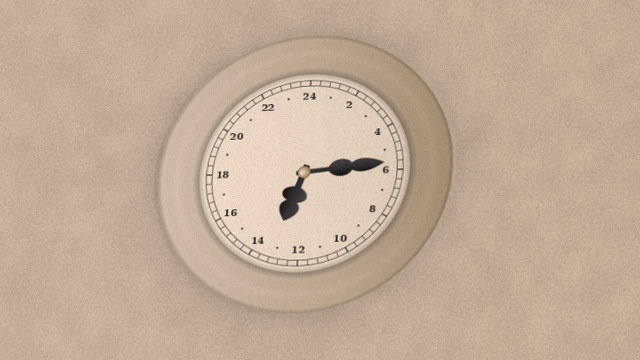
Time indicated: T13:14
